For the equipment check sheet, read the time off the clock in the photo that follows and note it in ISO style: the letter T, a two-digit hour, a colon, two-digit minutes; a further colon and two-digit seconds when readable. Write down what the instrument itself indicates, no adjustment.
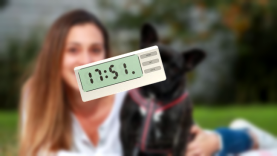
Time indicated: T17:51
